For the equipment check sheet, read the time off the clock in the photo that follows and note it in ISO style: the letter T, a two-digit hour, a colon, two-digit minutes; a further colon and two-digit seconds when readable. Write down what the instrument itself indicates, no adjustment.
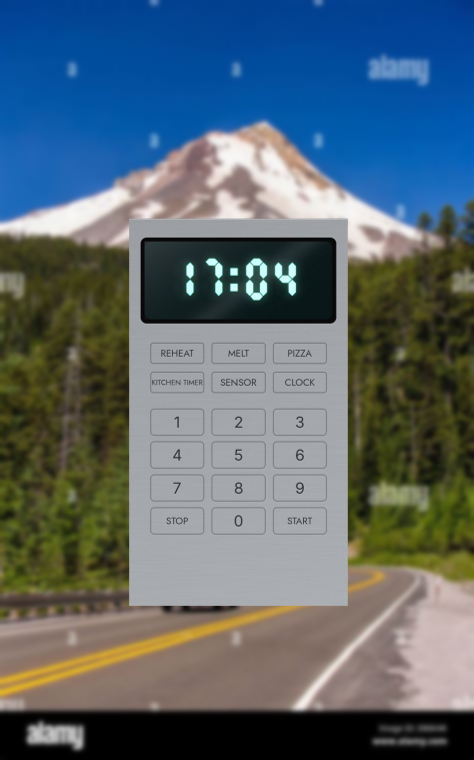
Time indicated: T17:04
